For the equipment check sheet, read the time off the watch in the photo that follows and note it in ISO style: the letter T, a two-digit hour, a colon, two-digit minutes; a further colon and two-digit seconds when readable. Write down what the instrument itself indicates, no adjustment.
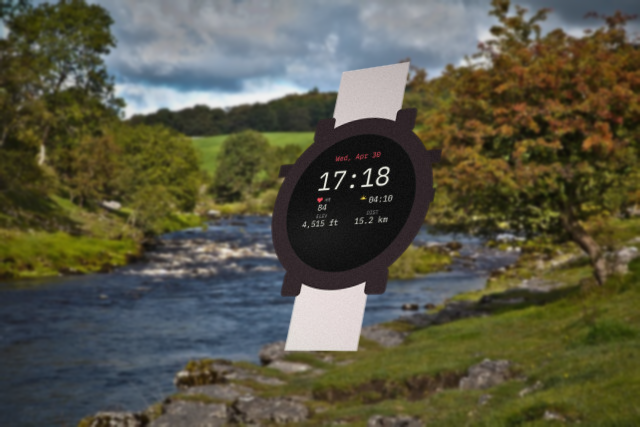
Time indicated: T17:18
